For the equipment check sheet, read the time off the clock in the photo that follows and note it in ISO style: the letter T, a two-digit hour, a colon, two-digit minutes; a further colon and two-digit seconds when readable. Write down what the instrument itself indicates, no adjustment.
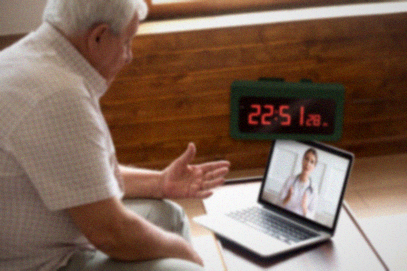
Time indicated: T22:51
